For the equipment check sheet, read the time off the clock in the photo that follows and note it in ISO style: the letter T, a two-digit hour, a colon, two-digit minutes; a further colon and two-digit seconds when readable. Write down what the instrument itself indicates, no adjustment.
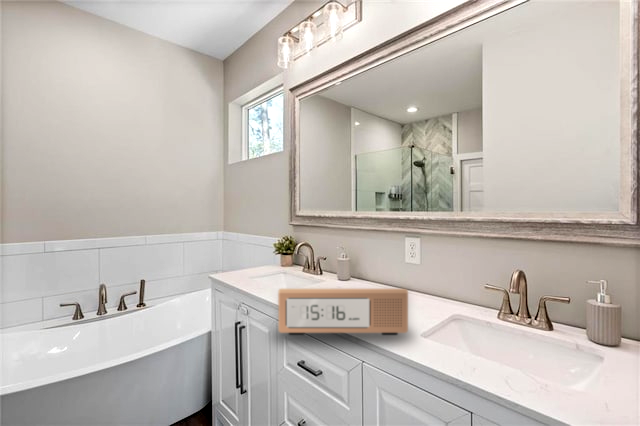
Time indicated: T15:16
